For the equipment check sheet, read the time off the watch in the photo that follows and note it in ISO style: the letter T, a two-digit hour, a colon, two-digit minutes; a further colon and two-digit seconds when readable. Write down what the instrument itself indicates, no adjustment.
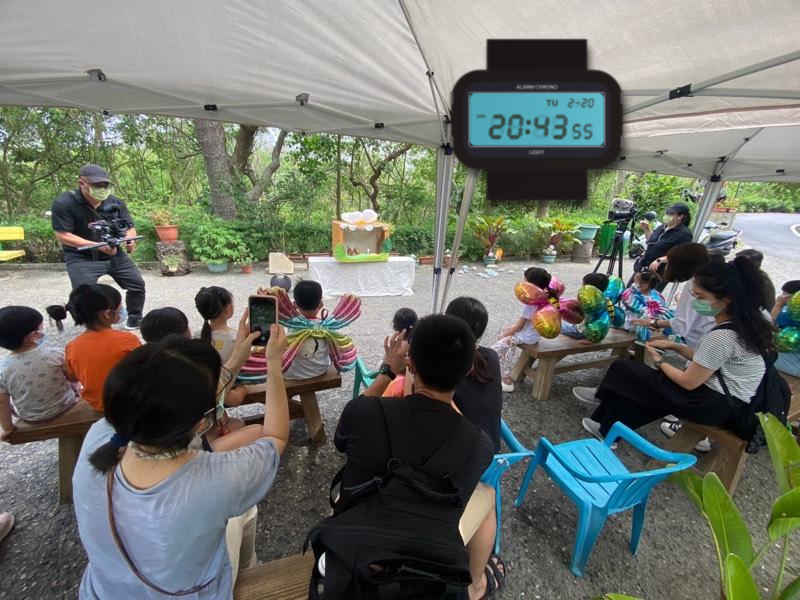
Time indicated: T20:43:55
